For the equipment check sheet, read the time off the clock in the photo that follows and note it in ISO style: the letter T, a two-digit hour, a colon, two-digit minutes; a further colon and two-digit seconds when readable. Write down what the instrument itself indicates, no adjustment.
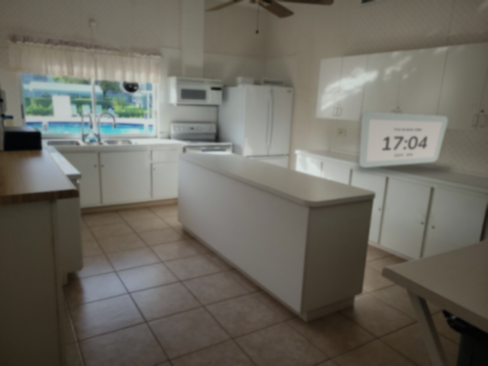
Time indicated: T17:04
